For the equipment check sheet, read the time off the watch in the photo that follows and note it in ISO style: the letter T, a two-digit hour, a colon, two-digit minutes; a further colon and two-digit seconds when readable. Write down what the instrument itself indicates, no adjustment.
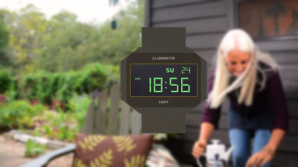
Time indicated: T18:56
